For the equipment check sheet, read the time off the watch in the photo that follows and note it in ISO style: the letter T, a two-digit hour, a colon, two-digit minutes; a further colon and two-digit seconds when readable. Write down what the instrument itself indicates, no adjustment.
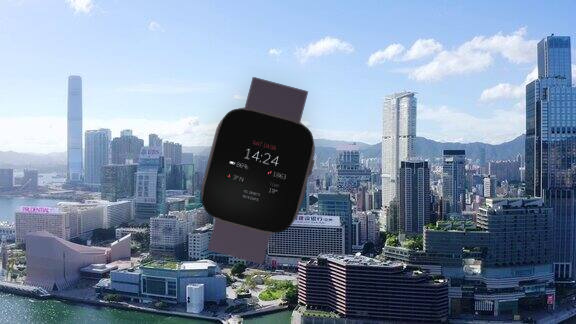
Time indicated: T14:24
